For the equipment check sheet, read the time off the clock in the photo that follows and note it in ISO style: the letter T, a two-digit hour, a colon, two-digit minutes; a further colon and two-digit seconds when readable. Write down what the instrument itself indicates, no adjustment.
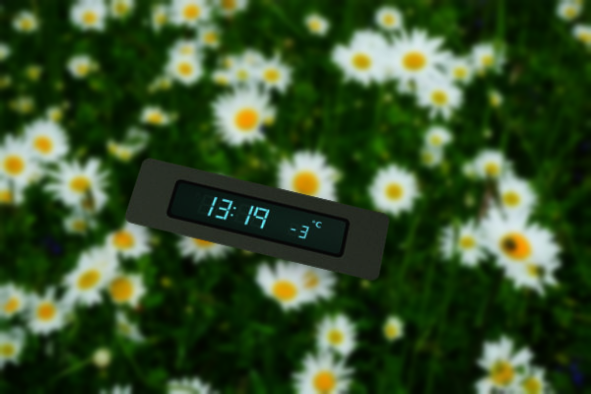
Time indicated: T13:19
